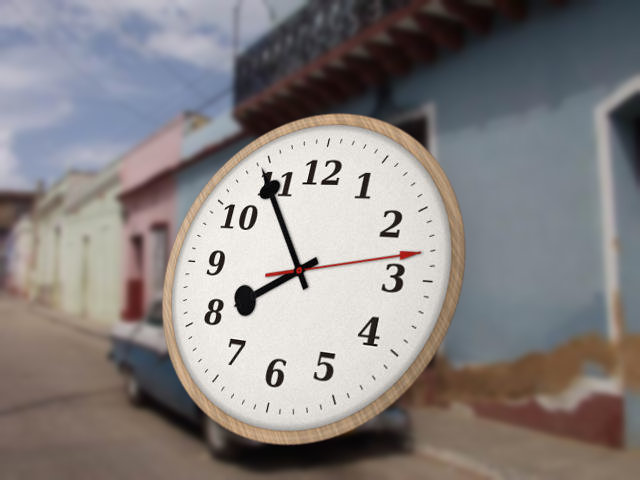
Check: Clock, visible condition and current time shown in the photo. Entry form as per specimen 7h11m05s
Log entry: 7h54m13s
